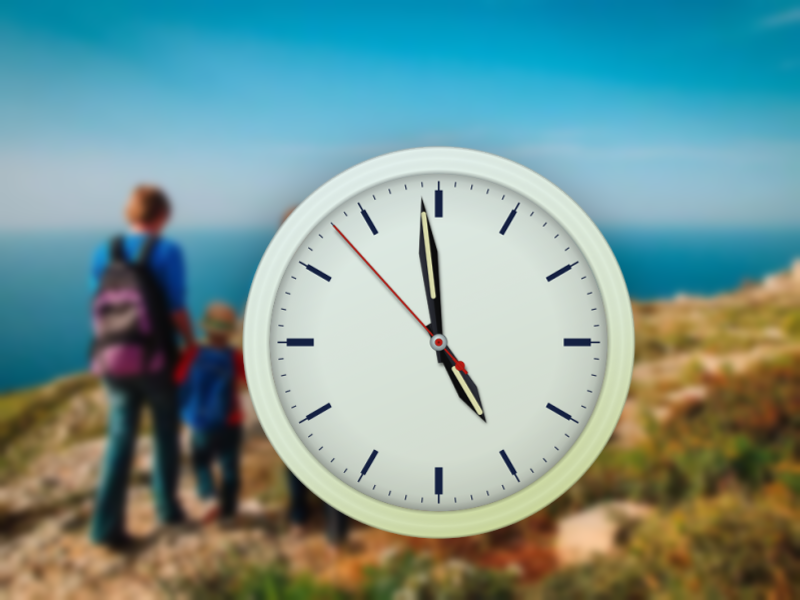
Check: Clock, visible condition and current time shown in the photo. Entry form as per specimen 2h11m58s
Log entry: 4h58m53s
